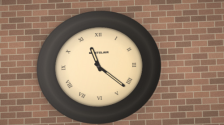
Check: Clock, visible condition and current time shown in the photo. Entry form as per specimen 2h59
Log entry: 11h22
